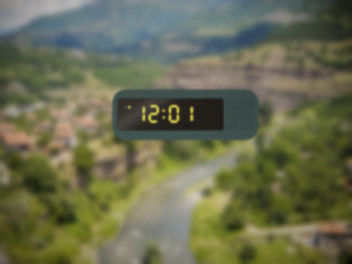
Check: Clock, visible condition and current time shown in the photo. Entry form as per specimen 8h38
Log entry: 12h01
